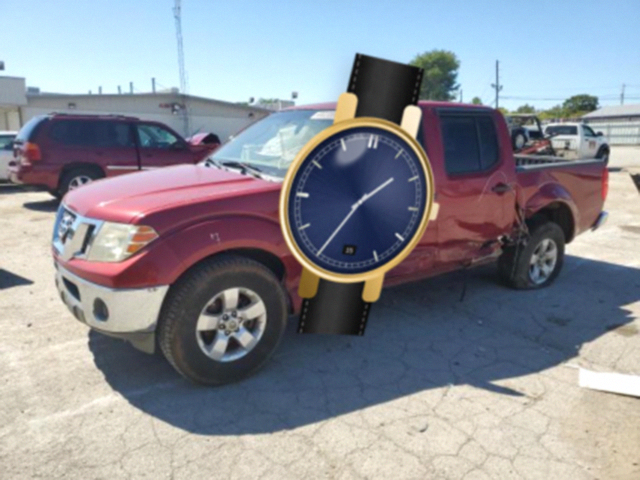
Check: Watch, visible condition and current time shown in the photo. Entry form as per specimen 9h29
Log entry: 1h35
